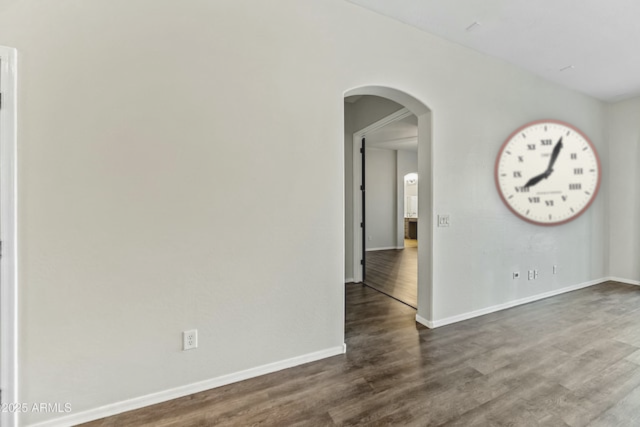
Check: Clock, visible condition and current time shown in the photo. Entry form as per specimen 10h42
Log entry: 8h04
